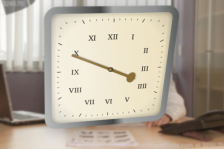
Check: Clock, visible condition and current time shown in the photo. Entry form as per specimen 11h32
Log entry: 3h49
